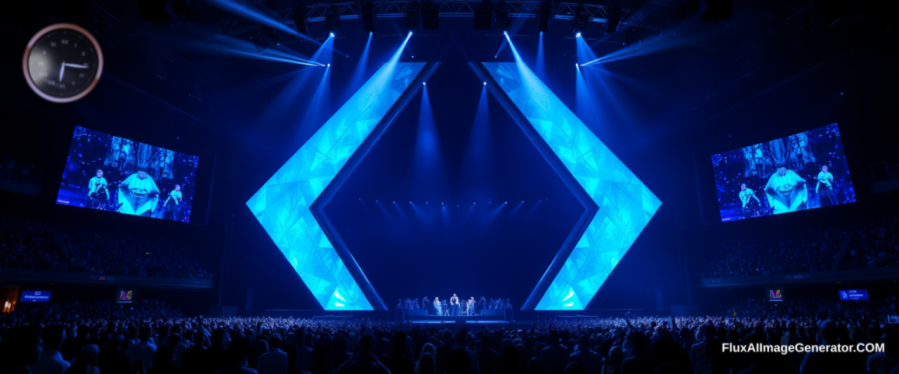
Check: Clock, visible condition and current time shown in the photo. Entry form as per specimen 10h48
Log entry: 6h16
